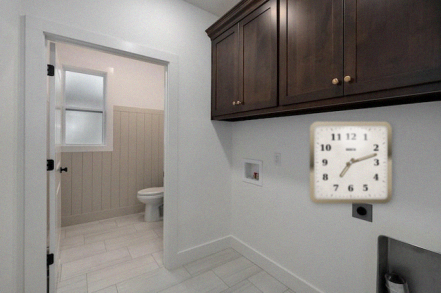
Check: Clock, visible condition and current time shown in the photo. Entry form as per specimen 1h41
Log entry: 7h12
